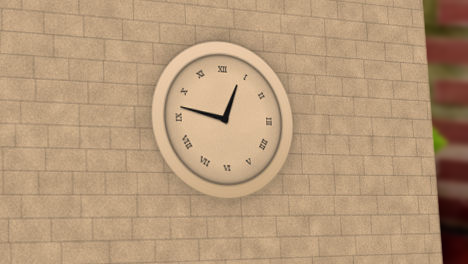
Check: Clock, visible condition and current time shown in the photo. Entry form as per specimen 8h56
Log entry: 12h47
